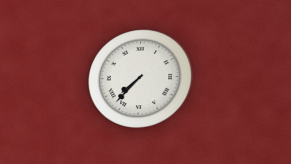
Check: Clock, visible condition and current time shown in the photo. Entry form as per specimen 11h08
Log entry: 7h37
